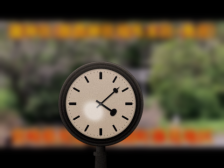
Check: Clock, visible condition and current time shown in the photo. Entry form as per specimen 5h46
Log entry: 4h08
